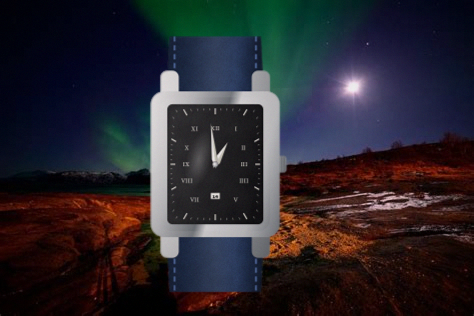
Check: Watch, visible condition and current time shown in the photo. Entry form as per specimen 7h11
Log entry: 12h59
